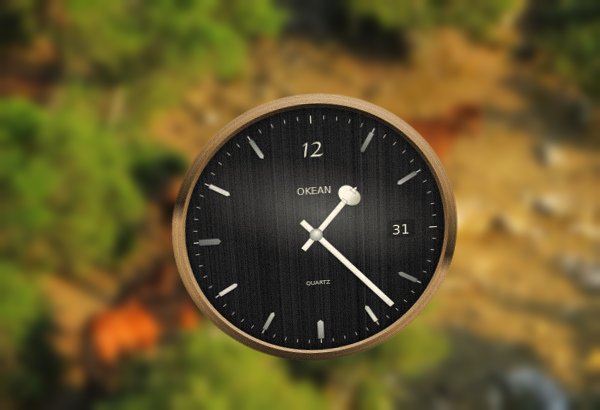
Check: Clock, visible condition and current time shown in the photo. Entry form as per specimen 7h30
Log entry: 1h23
